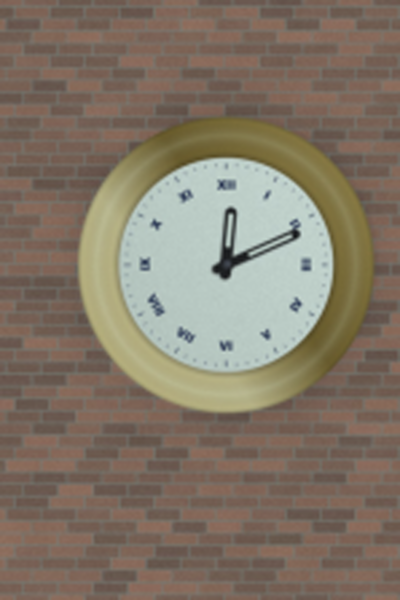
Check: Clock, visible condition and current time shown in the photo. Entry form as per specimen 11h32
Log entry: 12h11
